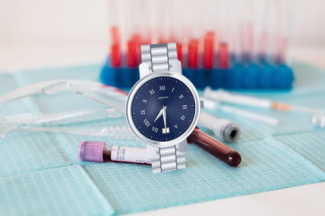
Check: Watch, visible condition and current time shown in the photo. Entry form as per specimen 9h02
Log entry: 7h30
